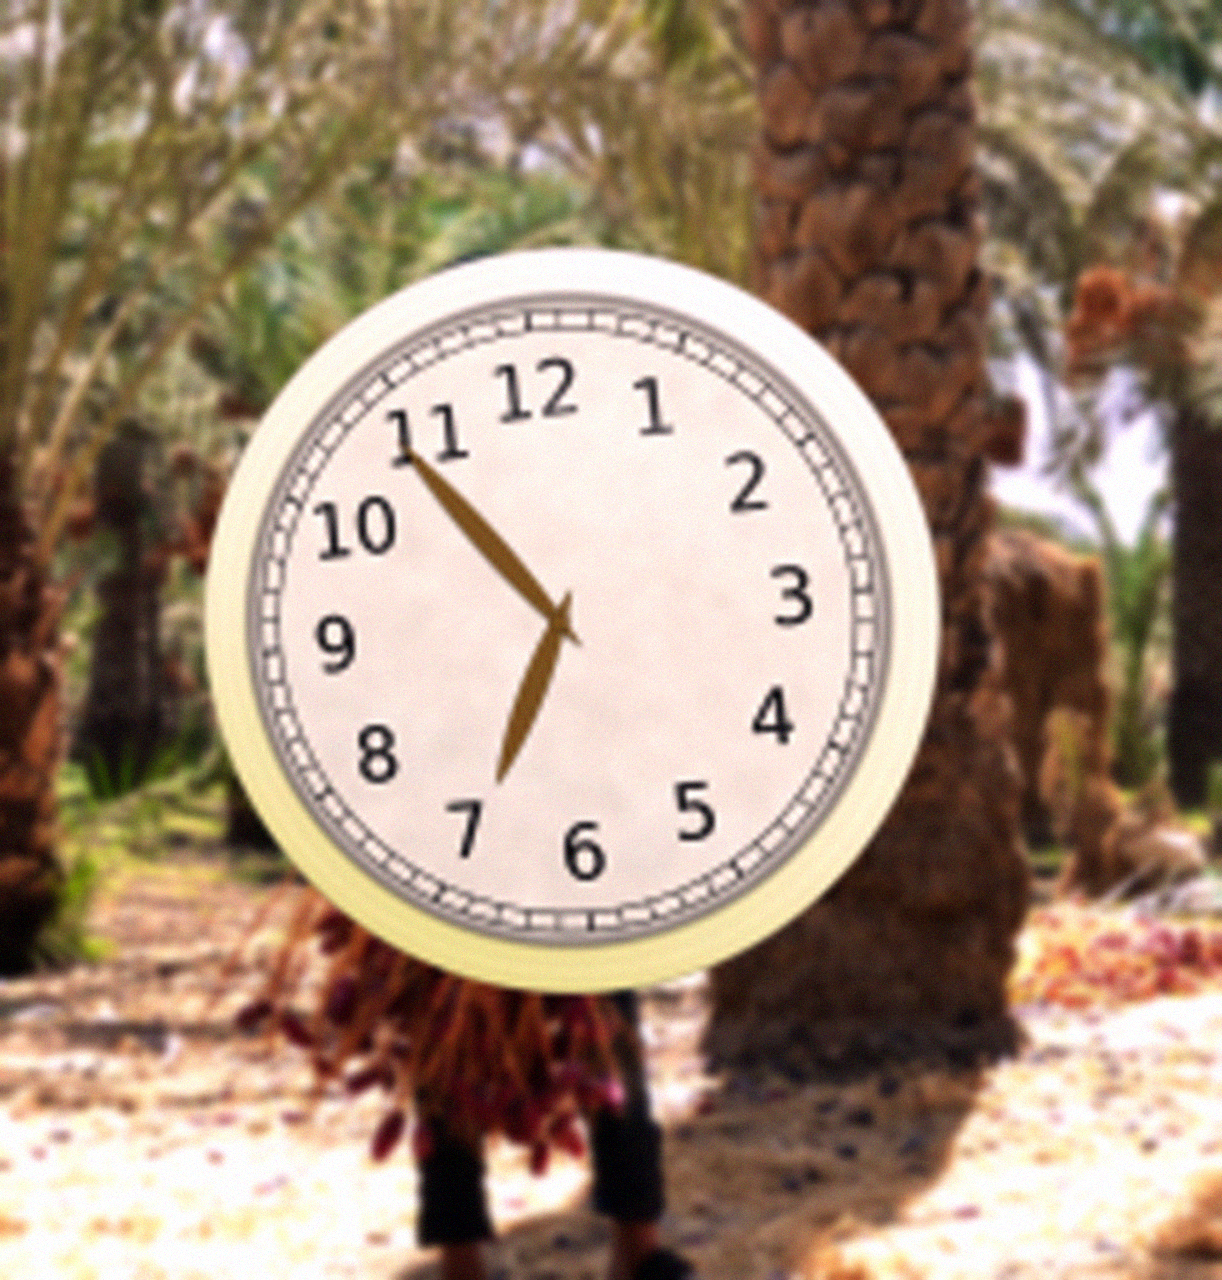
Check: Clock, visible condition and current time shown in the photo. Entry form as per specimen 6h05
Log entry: 6h54
